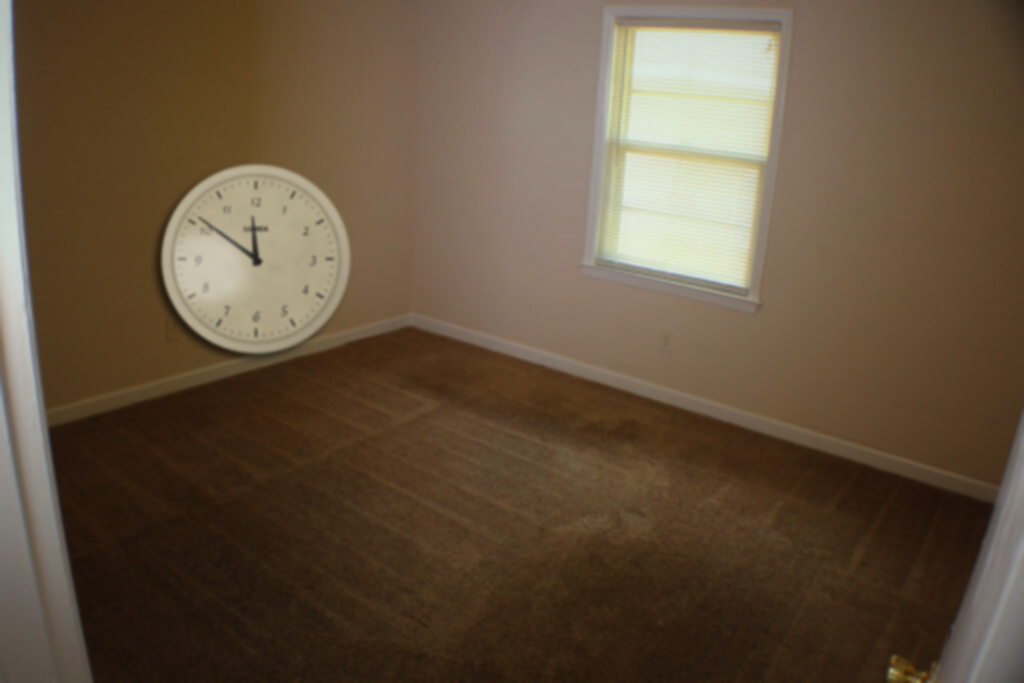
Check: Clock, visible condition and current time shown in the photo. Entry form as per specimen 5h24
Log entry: 11h51
